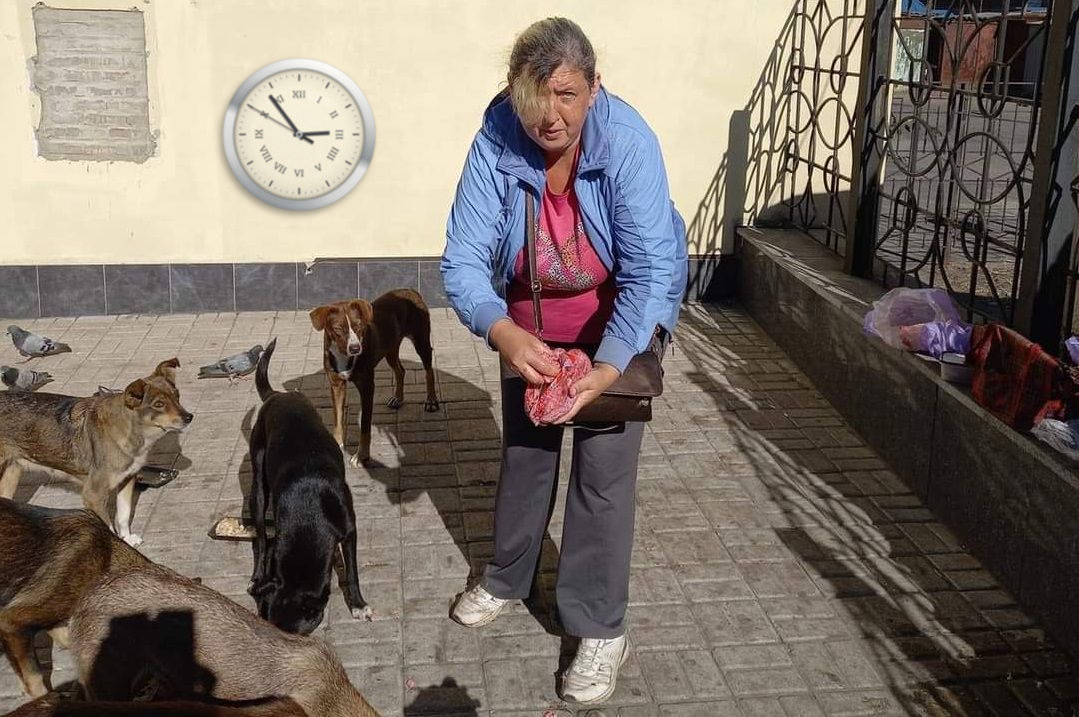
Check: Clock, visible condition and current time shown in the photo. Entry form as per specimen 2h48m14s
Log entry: 2h53m50s
